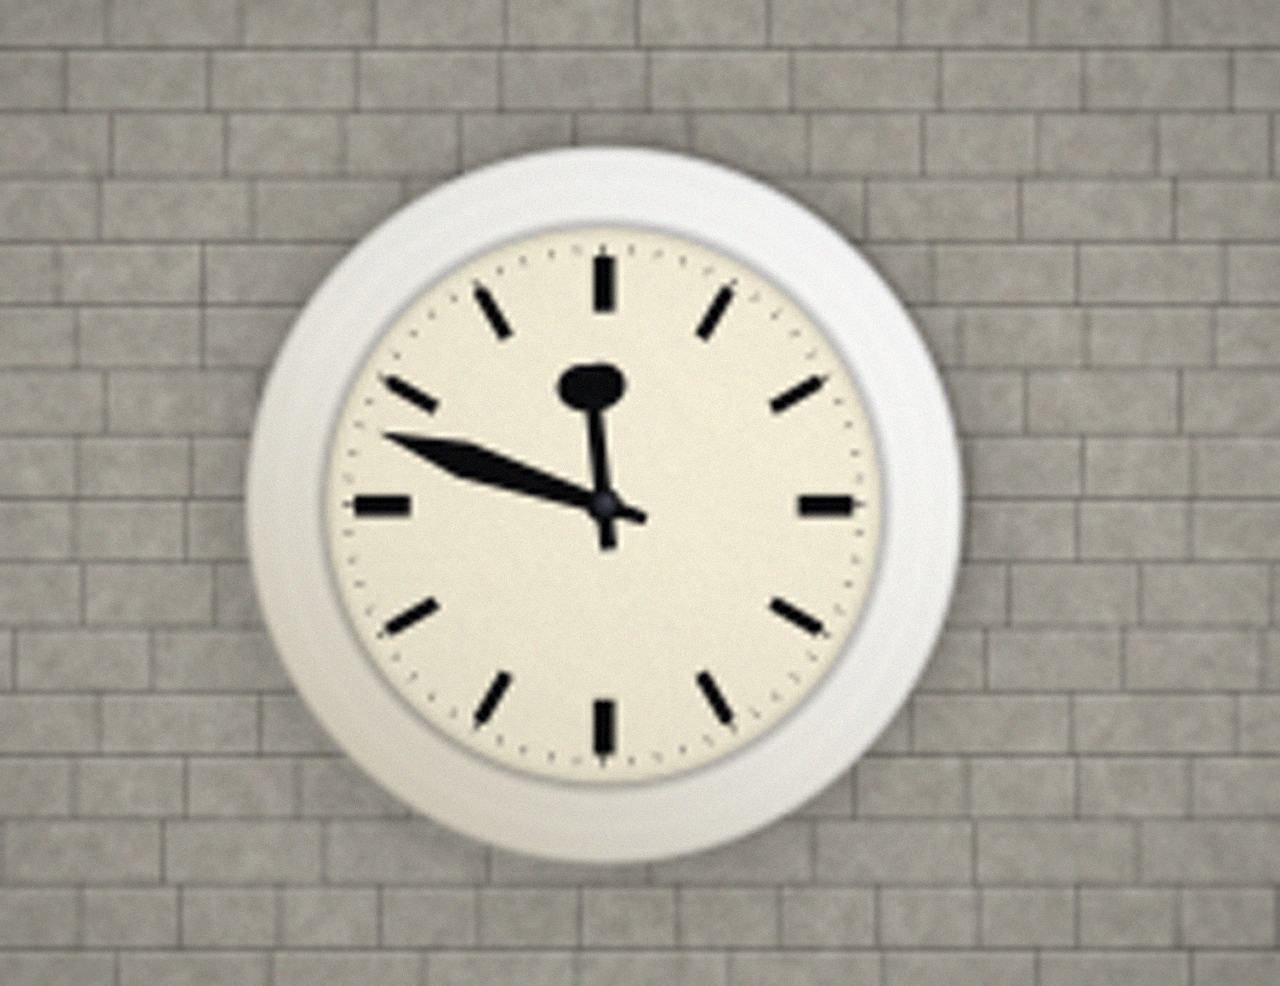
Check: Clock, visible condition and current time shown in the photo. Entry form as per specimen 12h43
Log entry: 11h48
